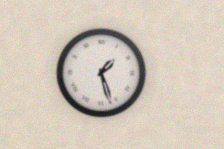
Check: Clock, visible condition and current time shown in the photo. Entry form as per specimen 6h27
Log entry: 1h27
